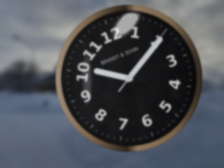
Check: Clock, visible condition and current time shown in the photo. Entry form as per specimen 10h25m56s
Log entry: 10h10m10s
